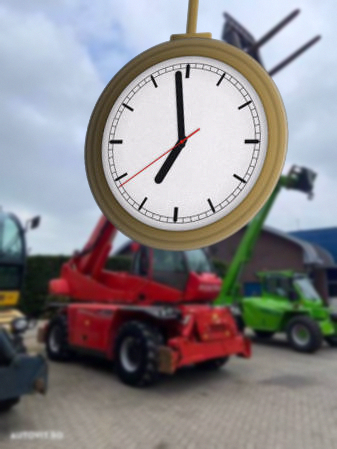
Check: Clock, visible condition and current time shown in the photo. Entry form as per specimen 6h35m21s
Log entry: 6h58m39s
